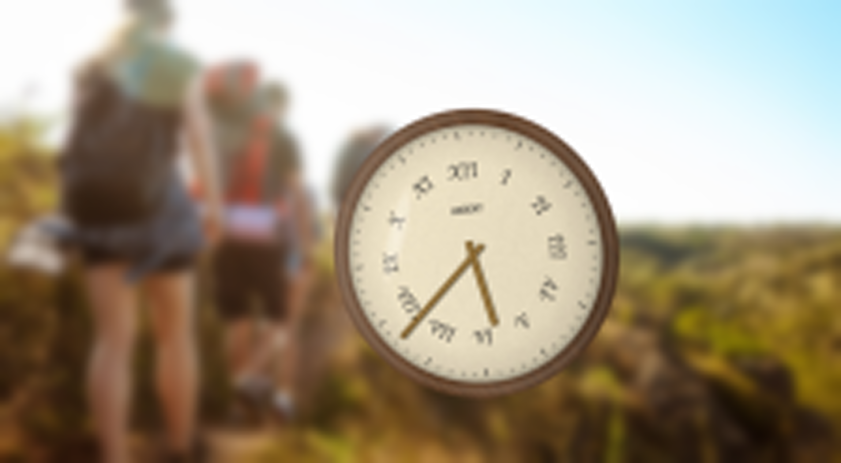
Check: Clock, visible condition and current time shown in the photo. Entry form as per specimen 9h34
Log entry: 5h38
